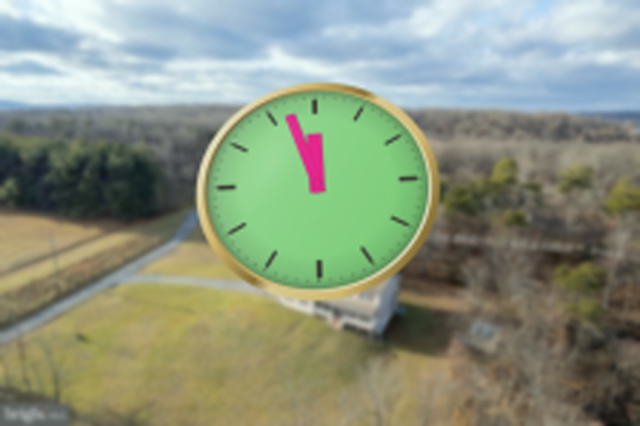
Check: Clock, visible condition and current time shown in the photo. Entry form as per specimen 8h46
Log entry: 11h57
